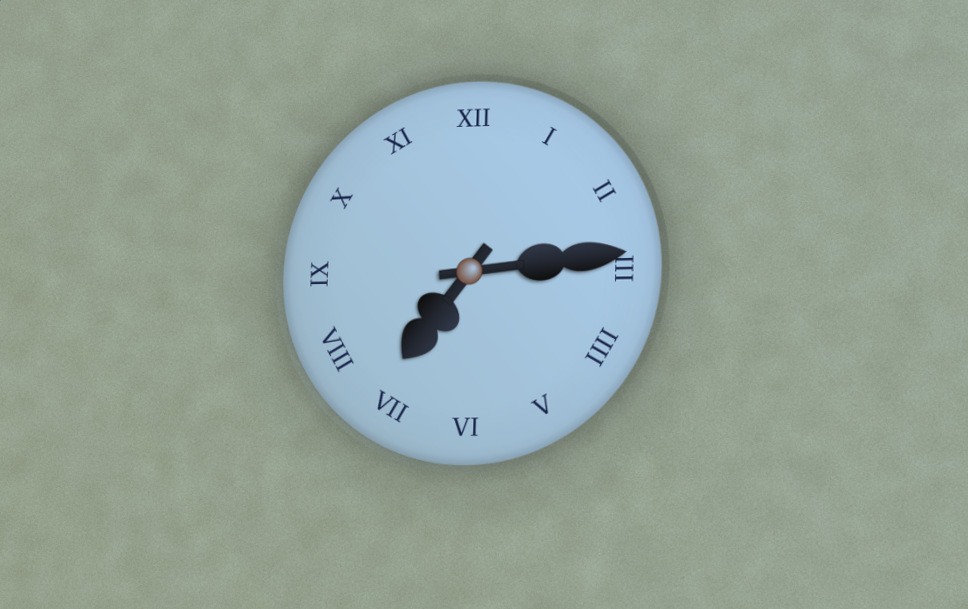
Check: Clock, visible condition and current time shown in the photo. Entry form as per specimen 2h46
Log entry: 7h14
